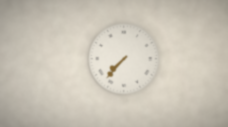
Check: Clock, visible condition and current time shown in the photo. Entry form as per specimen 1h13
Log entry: 7h37
